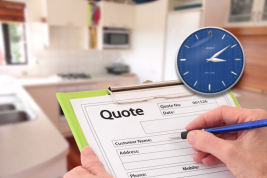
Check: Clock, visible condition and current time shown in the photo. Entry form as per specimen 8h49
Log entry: 3h09
